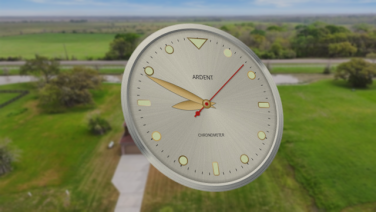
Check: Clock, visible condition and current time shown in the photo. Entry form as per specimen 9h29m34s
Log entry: 8h49m08s
